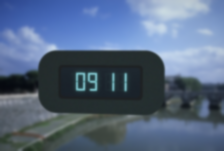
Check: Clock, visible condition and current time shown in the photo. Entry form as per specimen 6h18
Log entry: 9h11
